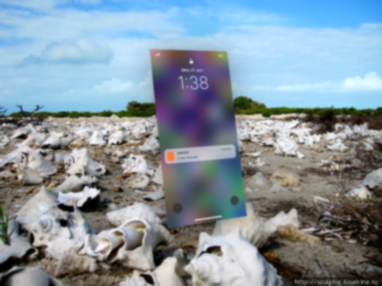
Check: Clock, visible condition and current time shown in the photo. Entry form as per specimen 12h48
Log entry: 1h38
